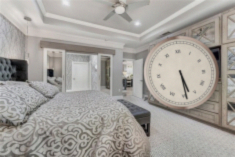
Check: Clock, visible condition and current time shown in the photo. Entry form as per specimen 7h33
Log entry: 5h29
